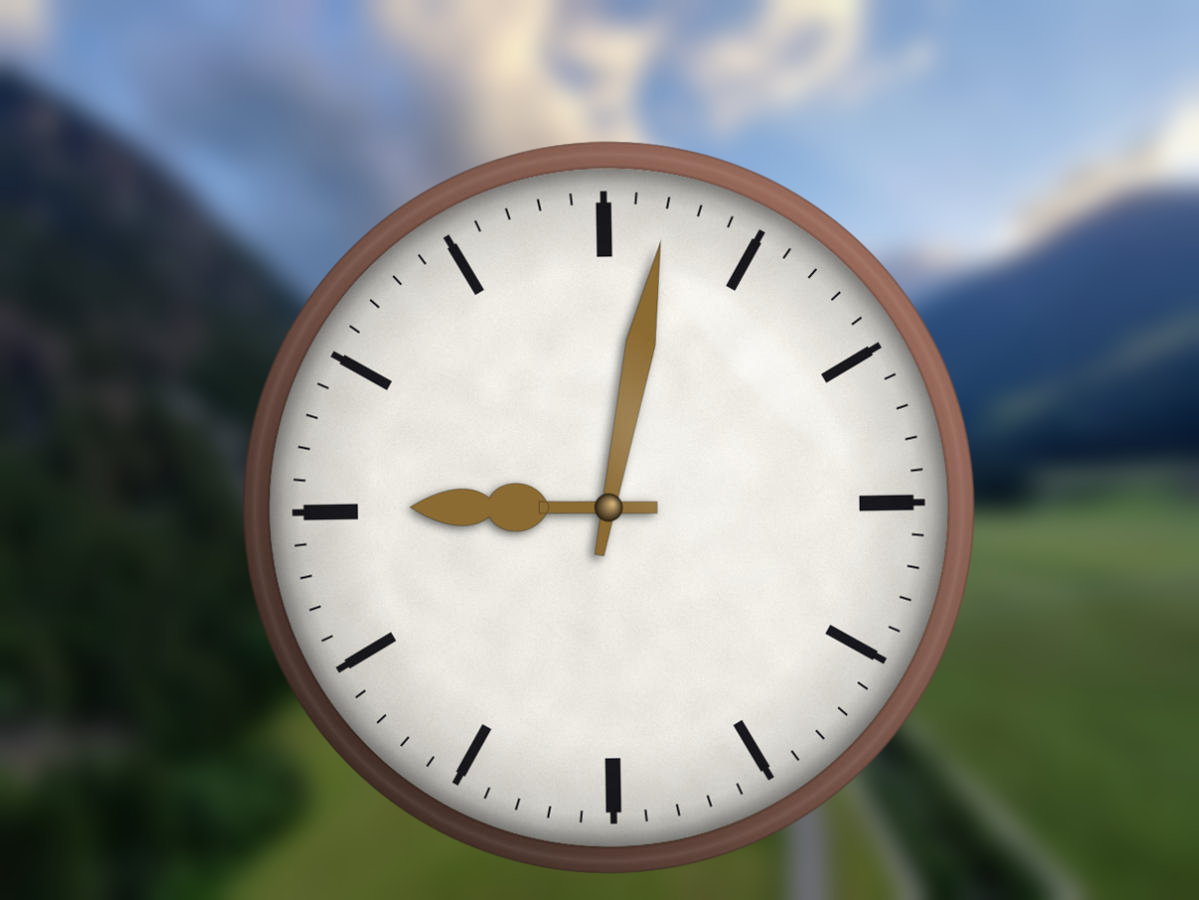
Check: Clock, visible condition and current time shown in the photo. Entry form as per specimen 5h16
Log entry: 9h02
